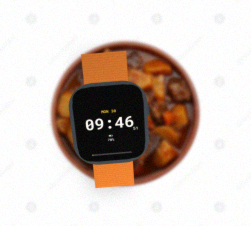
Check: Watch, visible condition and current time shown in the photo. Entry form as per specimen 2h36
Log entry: 9h46
